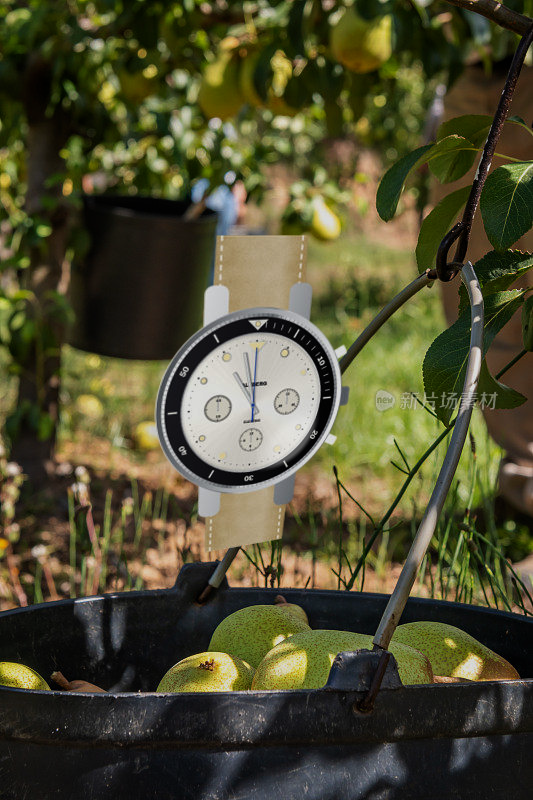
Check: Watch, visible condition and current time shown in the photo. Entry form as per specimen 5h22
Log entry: 10h58
